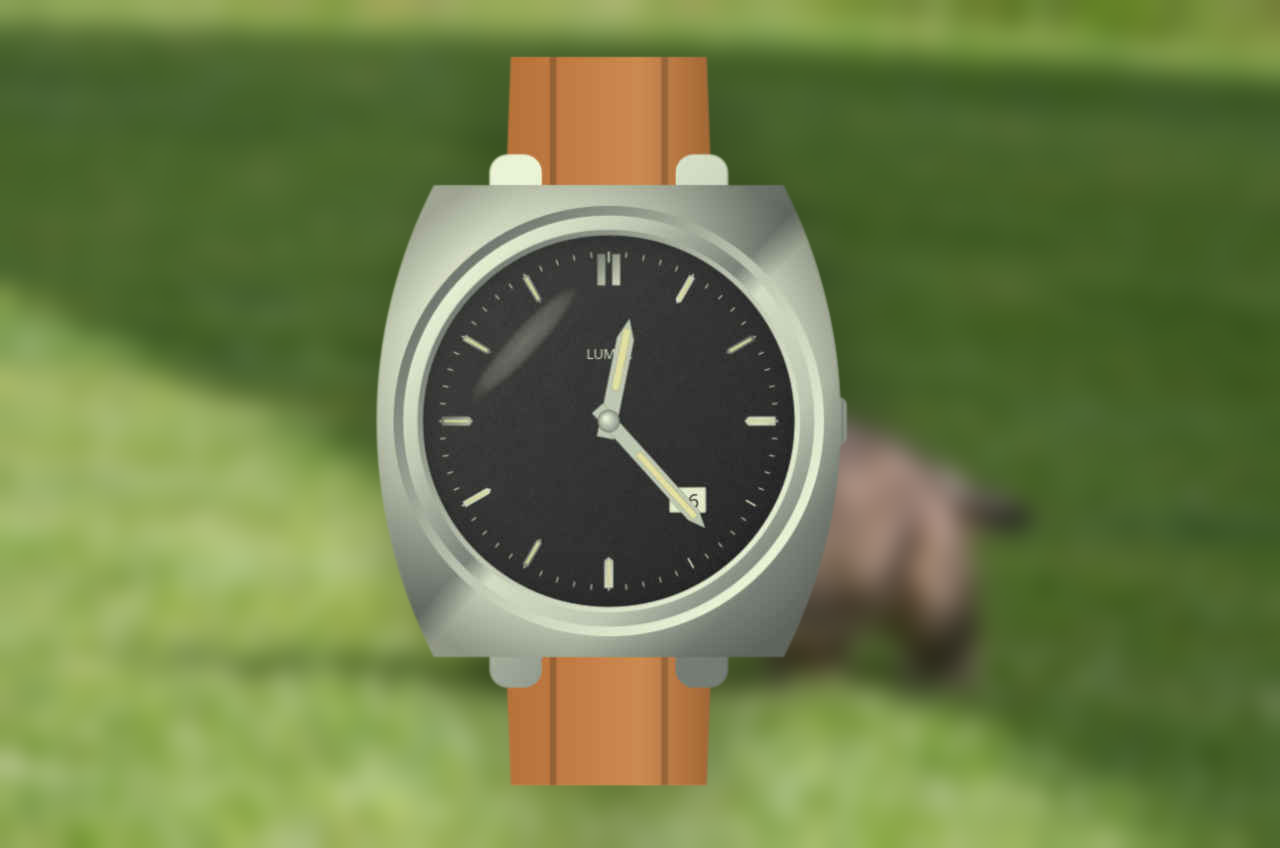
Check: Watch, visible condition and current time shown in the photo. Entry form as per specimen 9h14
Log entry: 12h23
